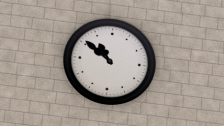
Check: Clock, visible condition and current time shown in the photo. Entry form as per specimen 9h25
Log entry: 10h51
